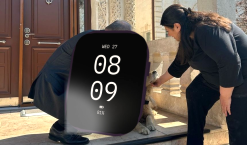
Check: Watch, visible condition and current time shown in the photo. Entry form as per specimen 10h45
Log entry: 8h09
